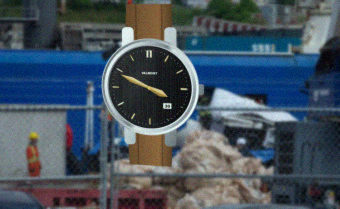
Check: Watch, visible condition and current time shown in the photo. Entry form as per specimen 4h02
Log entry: 3h49
